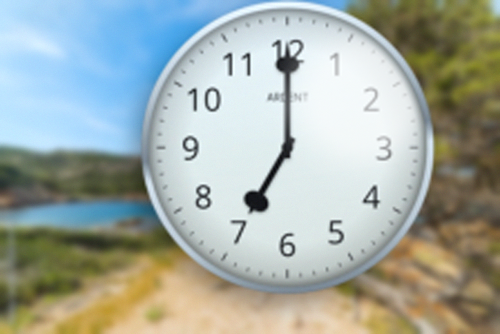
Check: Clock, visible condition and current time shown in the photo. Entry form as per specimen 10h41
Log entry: 7h00
